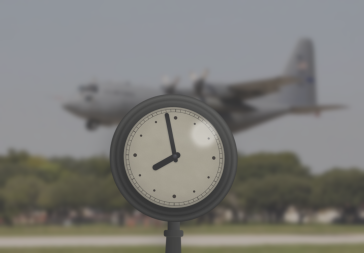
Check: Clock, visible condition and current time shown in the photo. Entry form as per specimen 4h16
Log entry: 7h58
